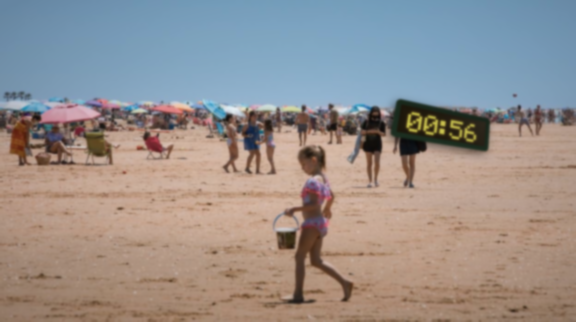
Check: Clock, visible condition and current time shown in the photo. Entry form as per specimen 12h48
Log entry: 0h56
